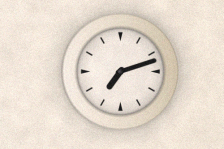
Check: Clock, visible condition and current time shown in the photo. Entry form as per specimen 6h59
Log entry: 7h12
